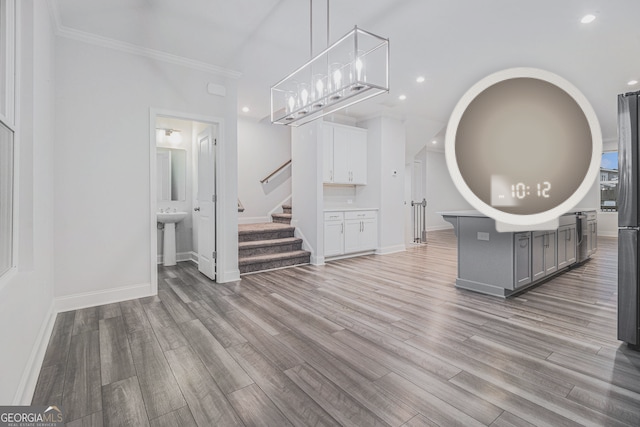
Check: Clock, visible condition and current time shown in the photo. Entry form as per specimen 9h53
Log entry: 10h12
